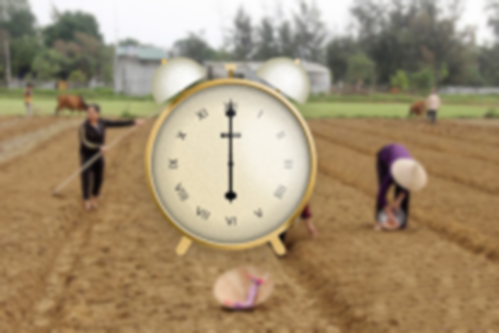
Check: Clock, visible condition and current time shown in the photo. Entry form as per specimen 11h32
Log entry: 6h00
